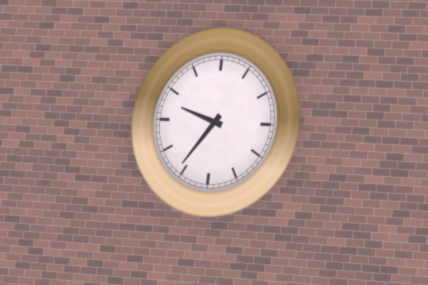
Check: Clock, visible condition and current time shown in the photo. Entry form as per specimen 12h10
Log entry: 9h36
